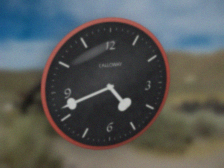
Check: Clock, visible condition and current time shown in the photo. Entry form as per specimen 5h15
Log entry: 4h42
